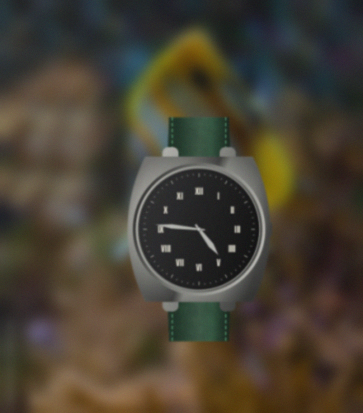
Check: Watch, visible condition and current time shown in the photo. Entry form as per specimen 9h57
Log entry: 4h46
